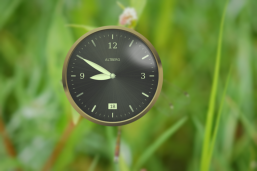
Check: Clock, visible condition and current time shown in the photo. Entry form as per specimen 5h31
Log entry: 8h50
